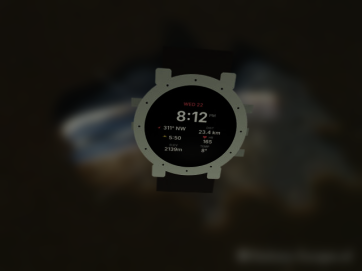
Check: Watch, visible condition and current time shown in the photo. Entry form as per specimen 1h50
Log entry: 8h12
